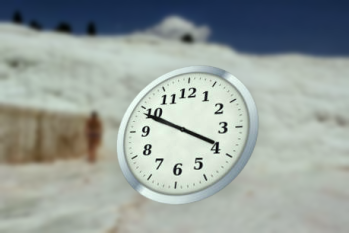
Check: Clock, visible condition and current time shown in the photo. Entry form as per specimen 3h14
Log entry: 3h49
